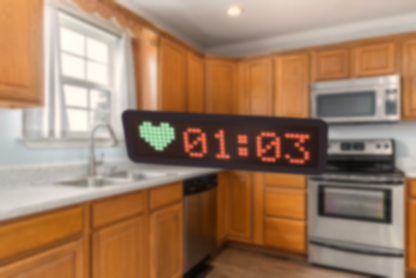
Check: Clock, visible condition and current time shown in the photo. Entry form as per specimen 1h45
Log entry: 1h03
